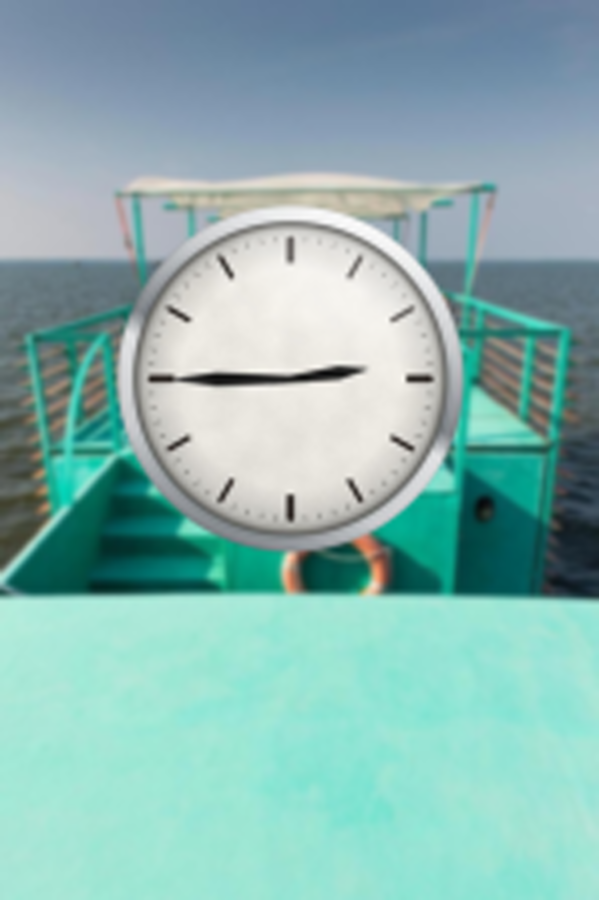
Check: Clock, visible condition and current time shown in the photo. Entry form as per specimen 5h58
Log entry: 2h45
